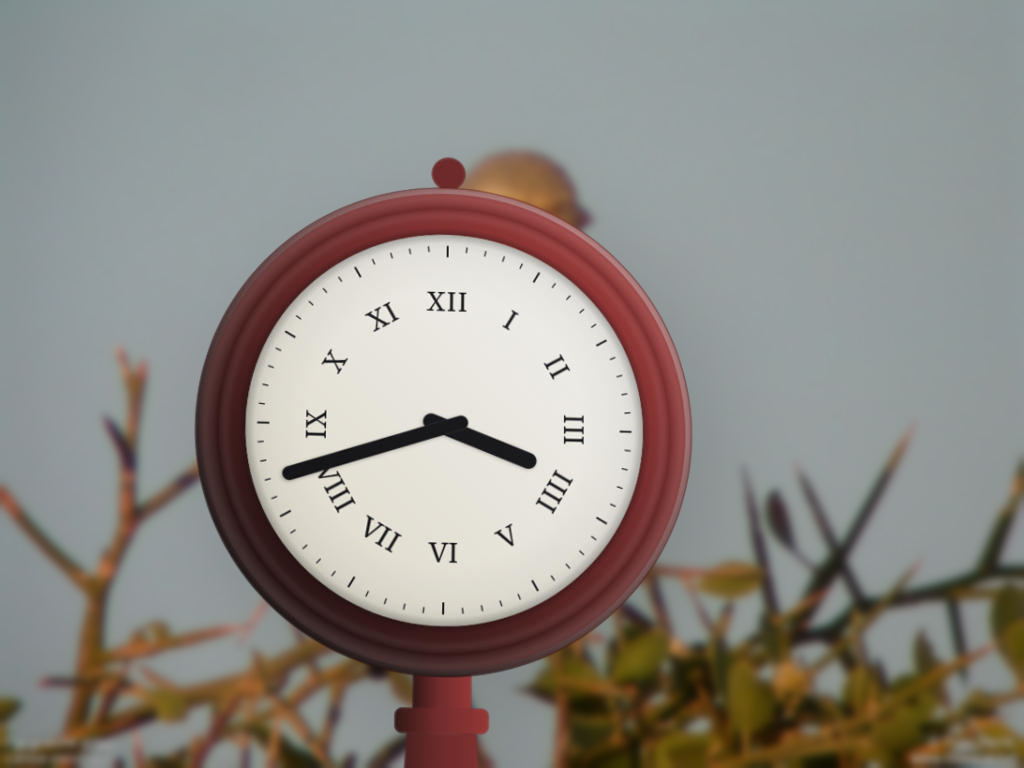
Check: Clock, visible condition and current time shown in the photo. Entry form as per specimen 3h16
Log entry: 3h42
